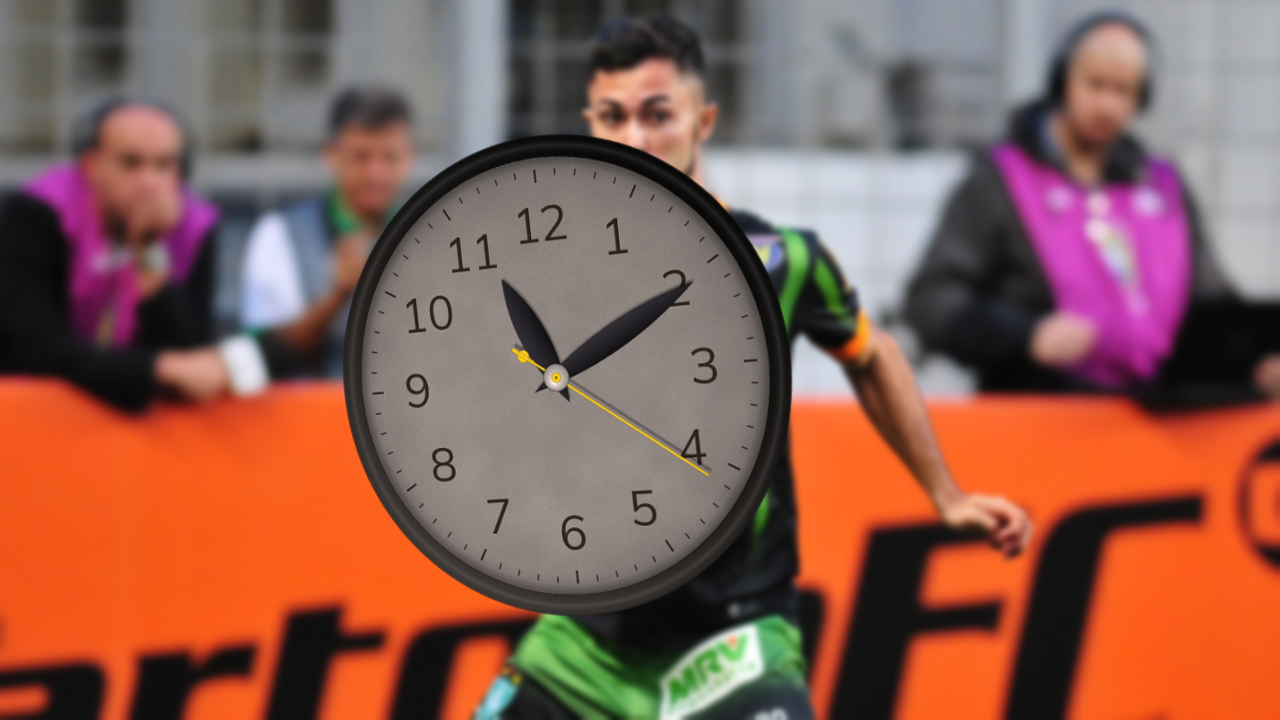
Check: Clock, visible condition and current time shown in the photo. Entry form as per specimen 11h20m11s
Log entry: 11h10m21s
